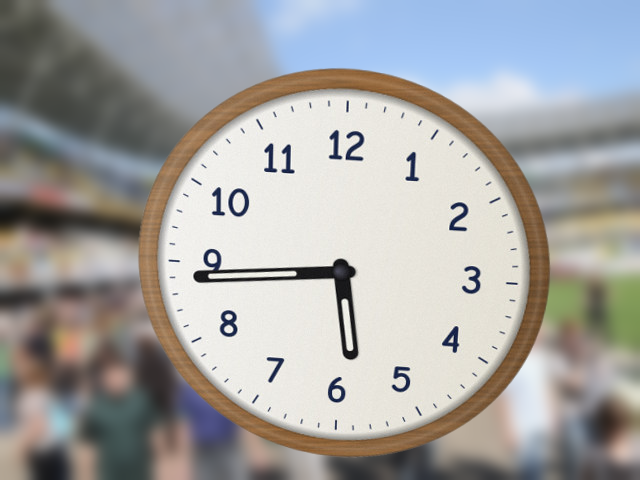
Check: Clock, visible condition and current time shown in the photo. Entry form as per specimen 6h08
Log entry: 5h44
